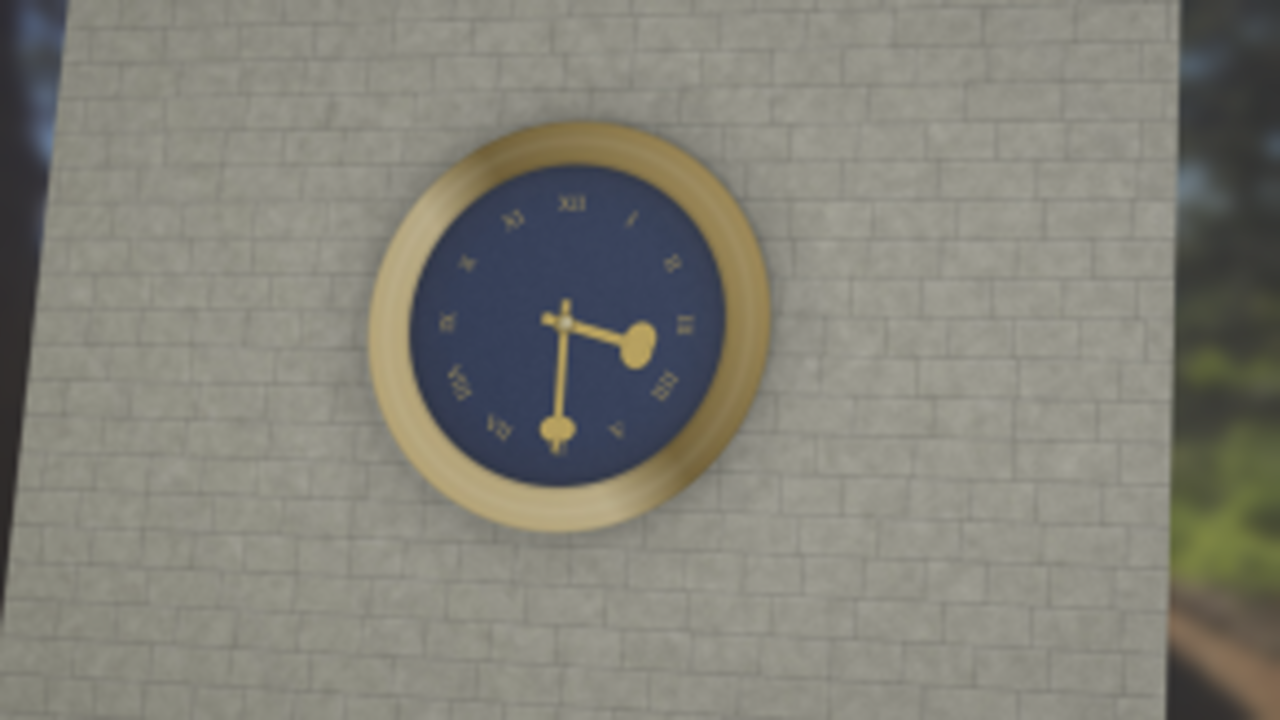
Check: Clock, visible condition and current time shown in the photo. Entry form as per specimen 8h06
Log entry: 3h30
